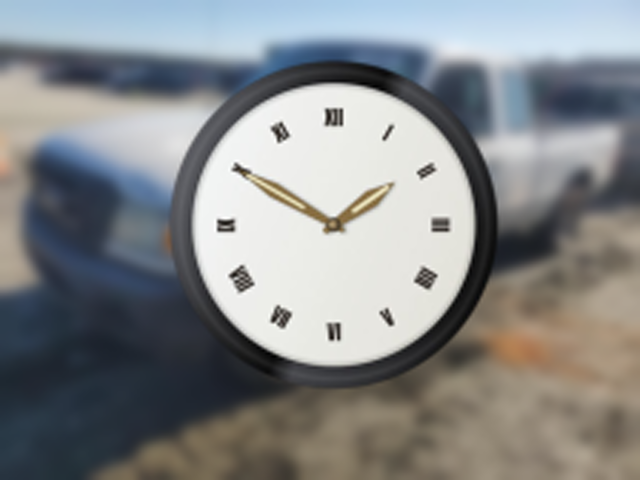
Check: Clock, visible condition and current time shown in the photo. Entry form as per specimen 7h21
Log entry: 1h50
